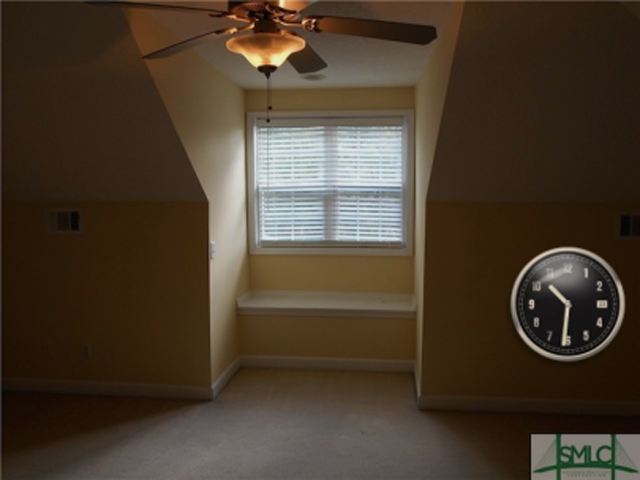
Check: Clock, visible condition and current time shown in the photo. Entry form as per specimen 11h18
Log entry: 10h31
